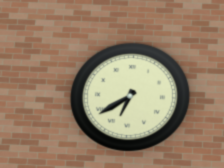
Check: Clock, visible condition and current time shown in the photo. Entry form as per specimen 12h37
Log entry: 6h39
